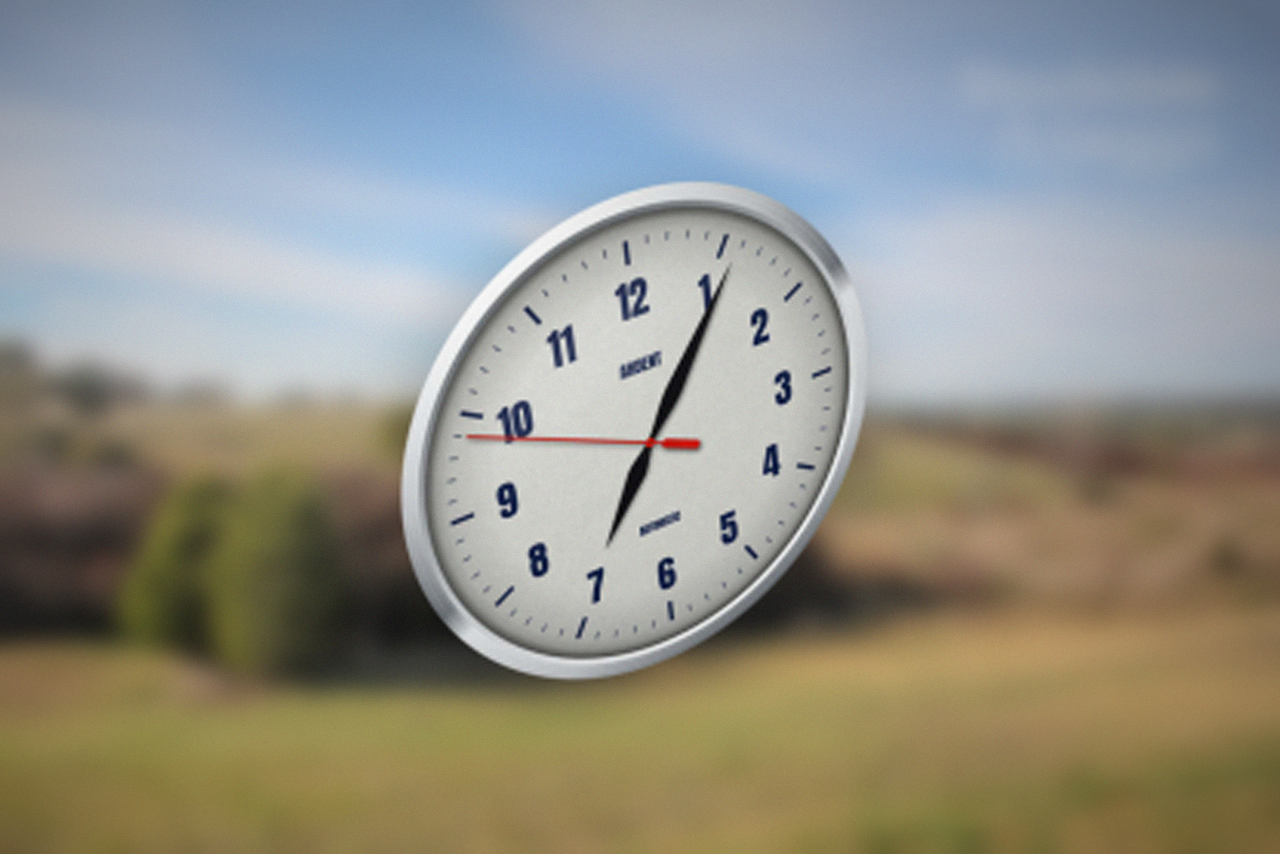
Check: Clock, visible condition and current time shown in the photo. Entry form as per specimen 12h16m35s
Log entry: 7h05m49s
